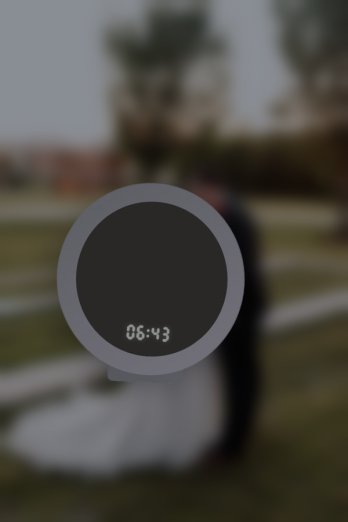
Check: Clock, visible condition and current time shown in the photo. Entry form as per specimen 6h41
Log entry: 6h43
